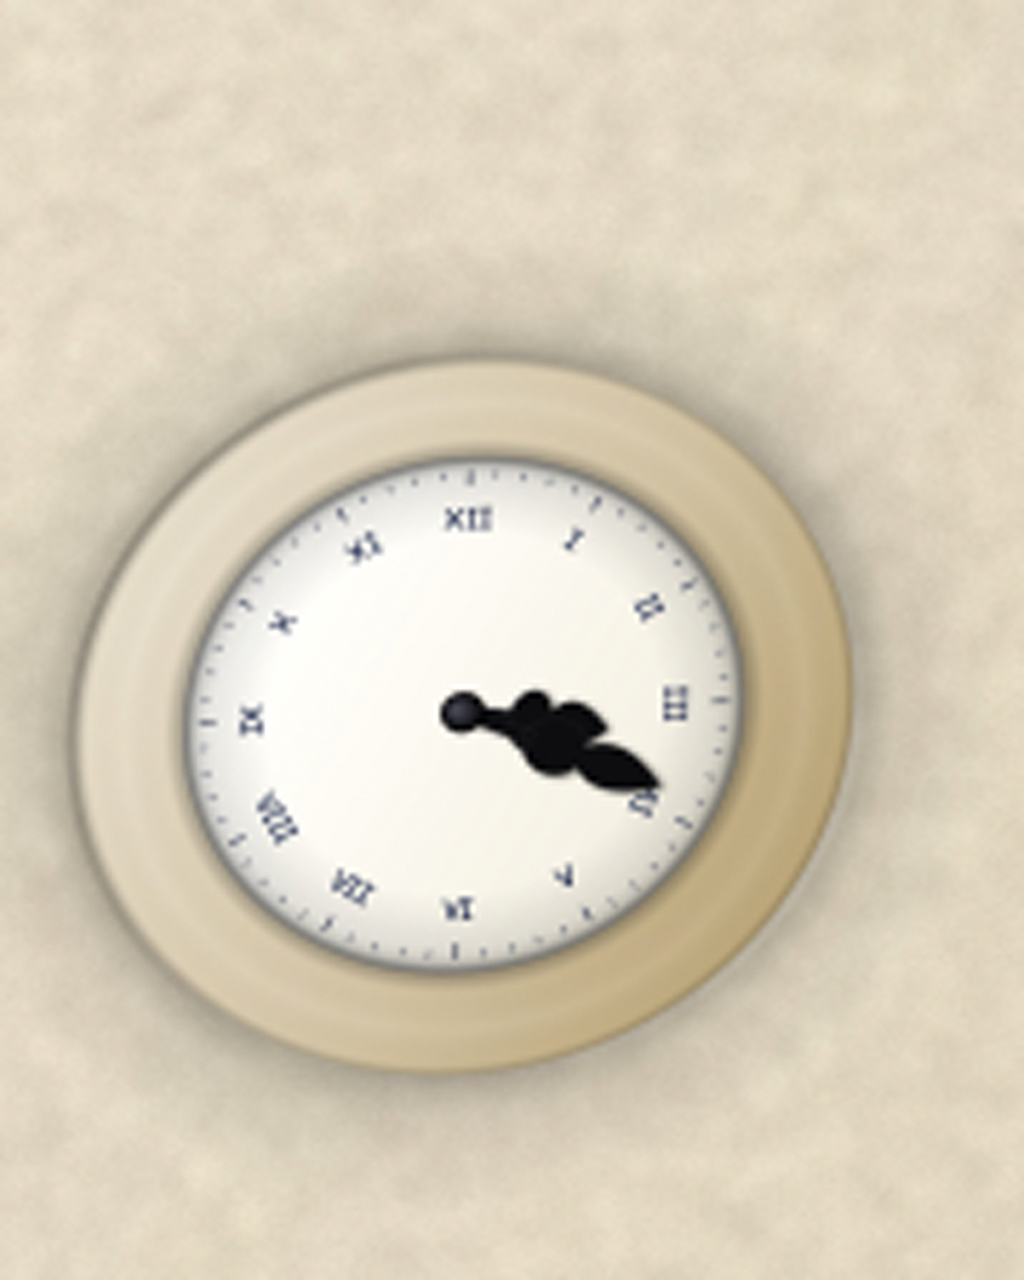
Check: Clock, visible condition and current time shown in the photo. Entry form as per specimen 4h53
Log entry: 3h19
